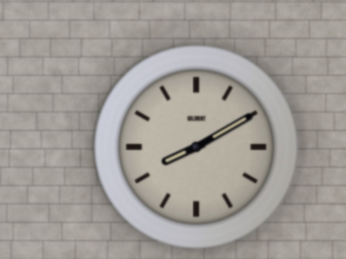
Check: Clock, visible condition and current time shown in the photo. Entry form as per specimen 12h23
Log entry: 8h10
